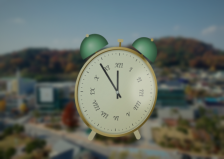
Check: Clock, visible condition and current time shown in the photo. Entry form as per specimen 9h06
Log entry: 11h54
